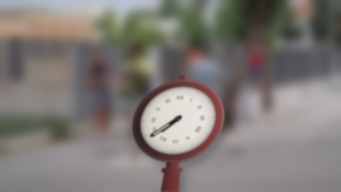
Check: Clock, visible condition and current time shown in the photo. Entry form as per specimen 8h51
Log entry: 7h39
